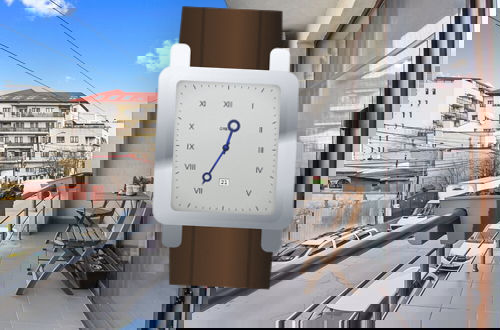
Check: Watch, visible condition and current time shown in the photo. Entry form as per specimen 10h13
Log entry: 12h35
